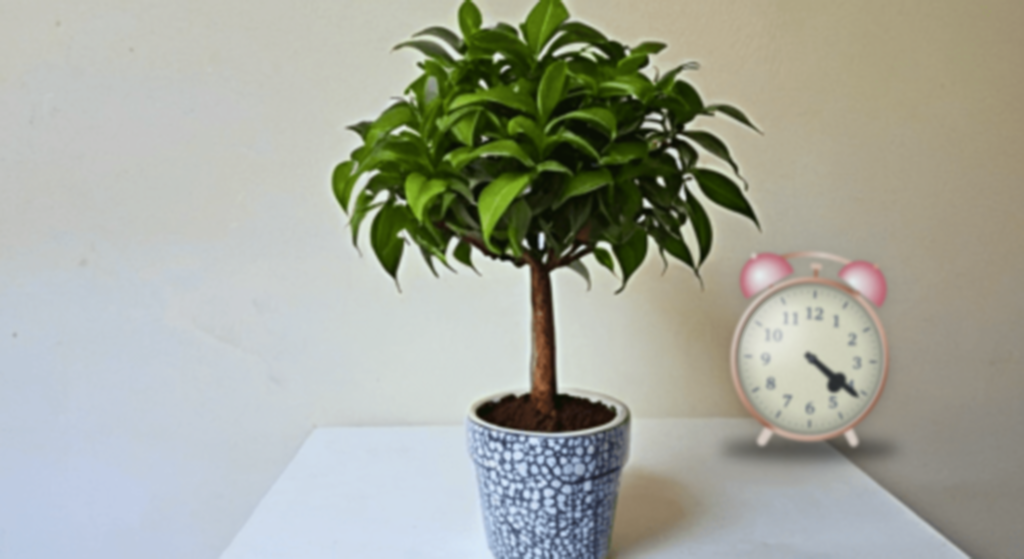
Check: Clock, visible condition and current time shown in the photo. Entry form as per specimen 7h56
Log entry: 4h21
